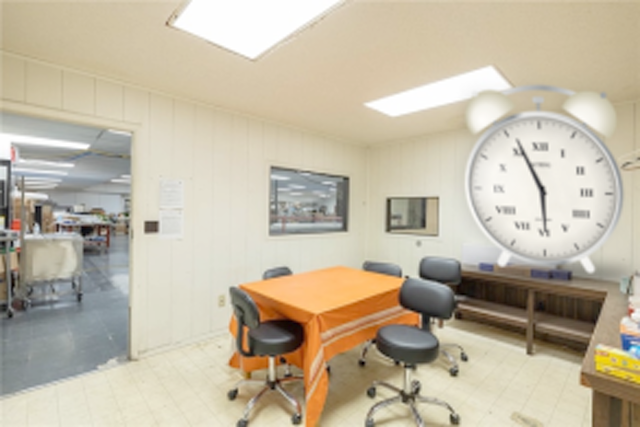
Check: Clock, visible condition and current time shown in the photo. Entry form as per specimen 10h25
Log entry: 5h56
